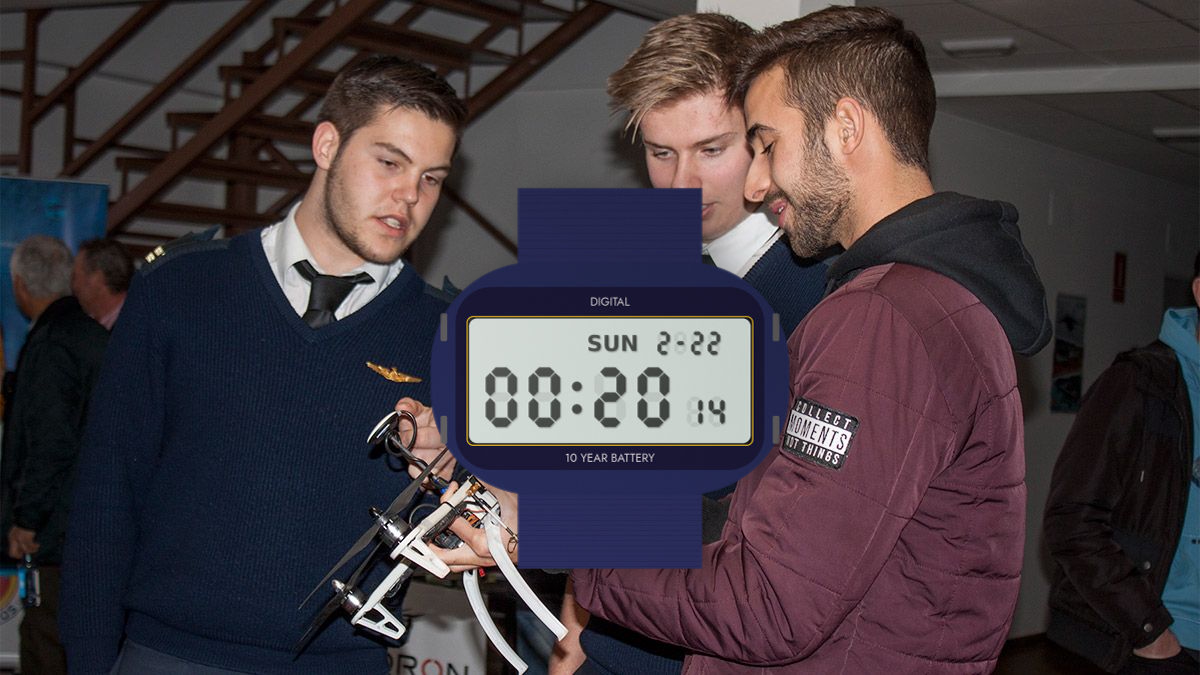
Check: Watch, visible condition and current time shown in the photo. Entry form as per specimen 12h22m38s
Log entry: 0h20m14s
